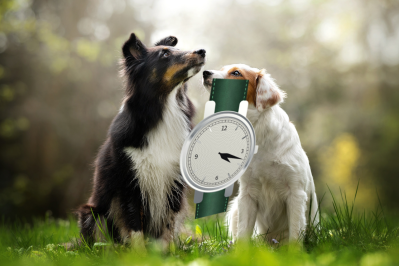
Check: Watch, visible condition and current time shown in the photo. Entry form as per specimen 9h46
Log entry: 4h18
